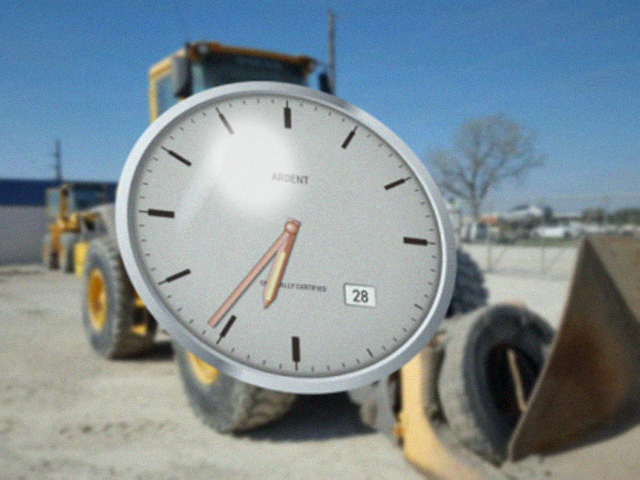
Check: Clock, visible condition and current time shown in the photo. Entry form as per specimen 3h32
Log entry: 6h36
